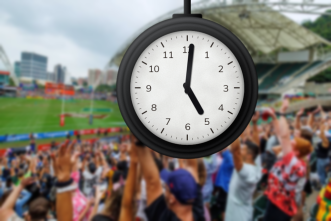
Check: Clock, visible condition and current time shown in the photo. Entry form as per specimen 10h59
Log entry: 5h01
